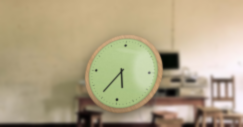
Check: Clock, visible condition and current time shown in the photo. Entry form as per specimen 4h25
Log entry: 5h36
